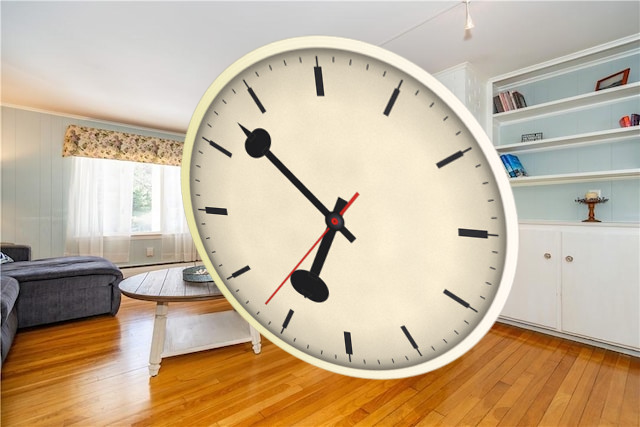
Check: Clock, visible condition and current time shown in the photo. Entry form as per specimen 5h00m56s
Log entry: 6h52m37s
